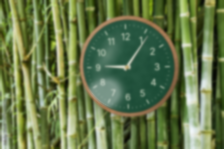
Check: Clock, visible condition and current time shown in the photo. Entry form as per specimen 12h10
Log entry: 9h06
